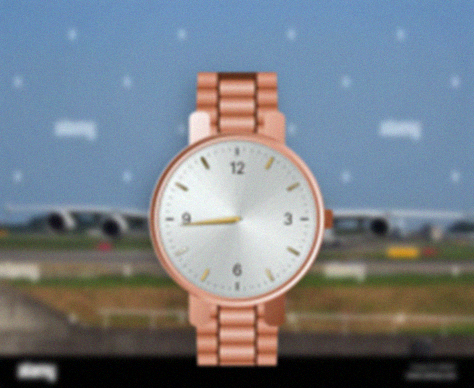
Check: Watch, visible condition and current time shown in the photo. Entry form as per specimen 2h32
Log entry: 8h44
